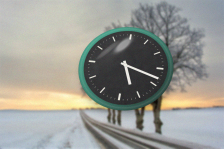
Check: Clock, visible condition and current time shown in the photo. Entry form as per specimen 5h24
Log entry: 5h18
